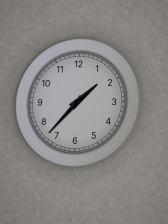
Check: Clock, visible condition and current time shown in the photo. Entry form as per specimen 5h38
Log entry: 1h37
